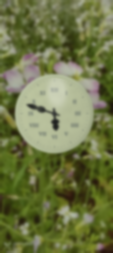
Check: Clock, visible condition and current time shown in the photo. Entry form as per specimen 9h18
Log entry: 5h48
